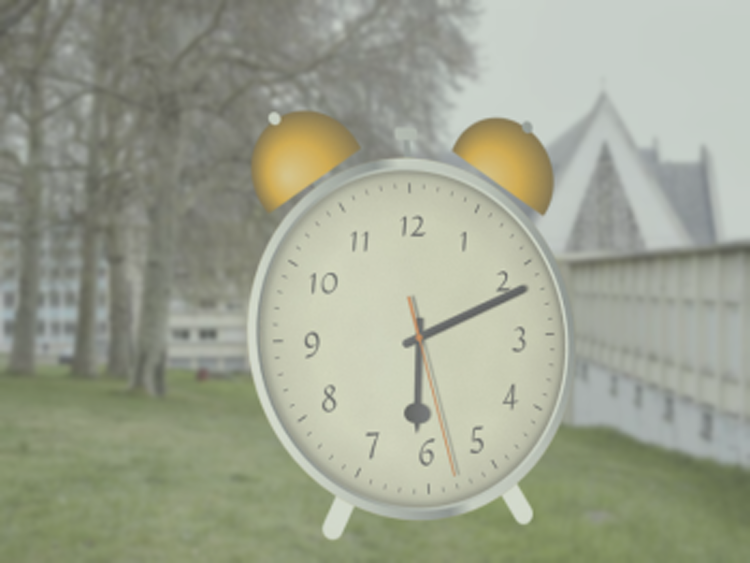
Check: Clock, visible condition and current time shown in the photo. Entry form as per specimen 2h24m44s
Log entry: 6h11m28s
